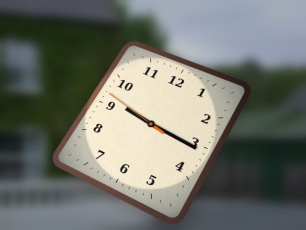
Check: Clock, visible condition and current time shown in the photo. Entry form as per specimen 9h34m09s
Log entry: 9h15m47s
